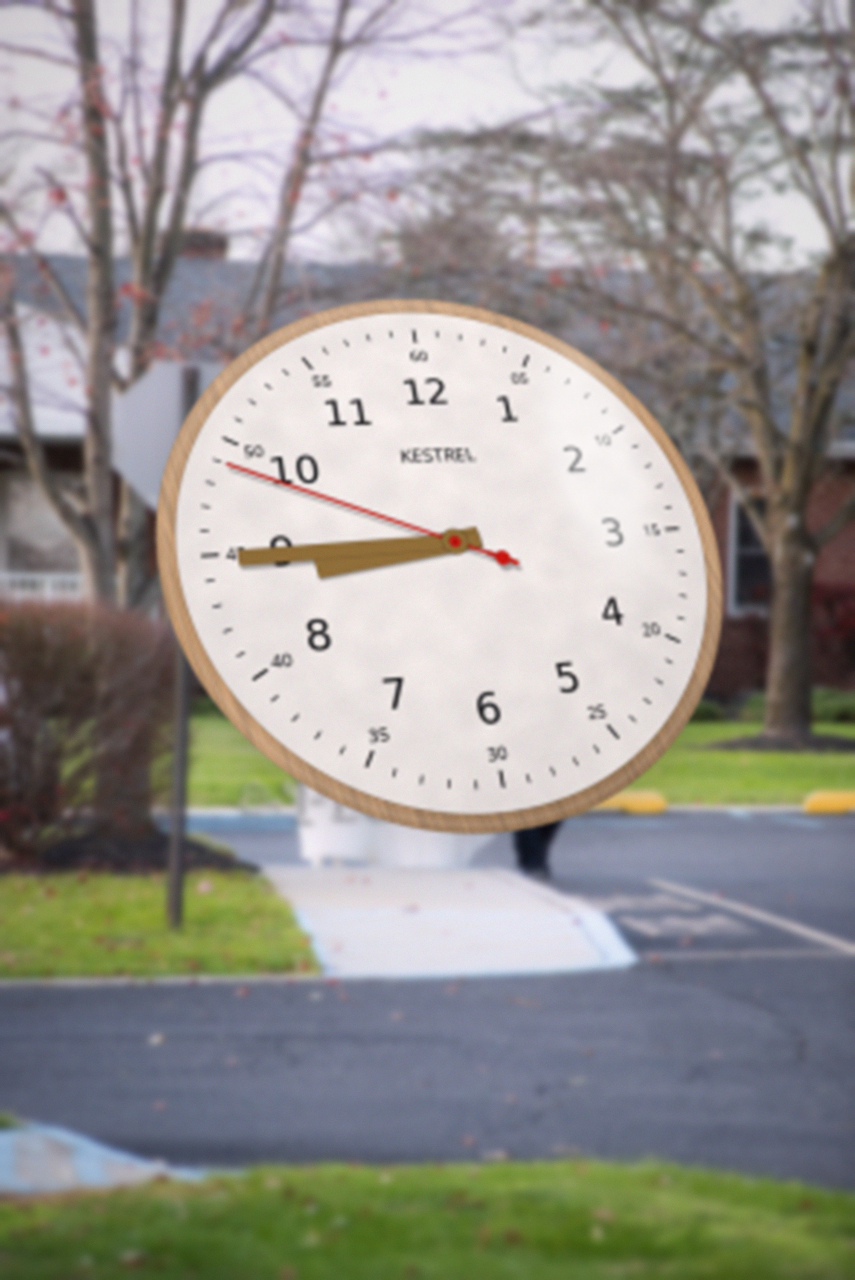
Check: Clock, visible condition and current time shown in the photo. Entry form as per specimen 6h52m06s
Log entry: 8h44m49s
